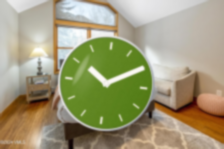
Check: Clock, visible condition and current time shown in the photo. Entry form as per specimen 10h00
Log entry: 10h10
